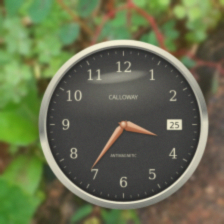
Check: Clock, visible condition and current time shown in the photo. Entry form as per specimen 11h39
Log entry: 3h36
